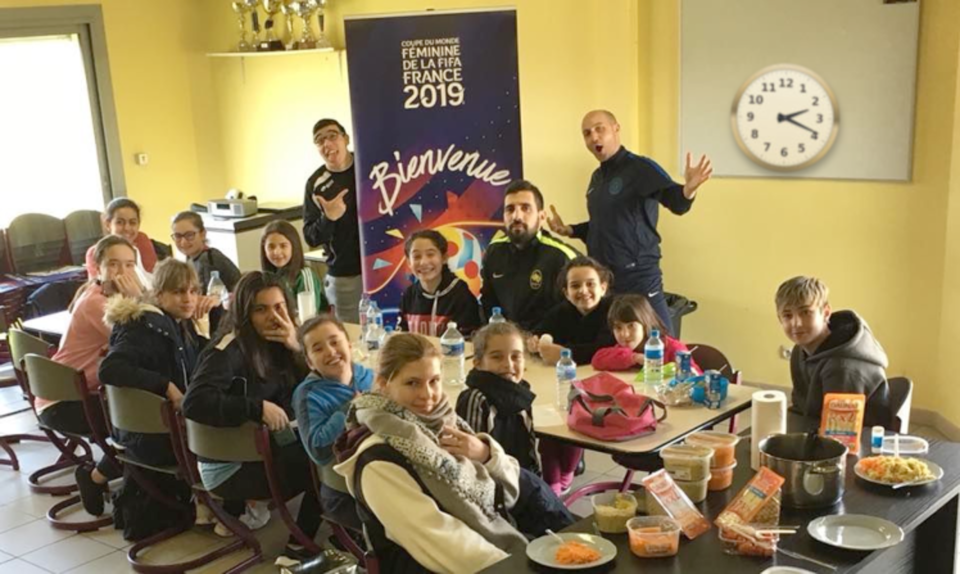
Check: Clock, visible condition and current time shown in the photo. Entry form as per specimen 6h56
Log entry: 2h19
